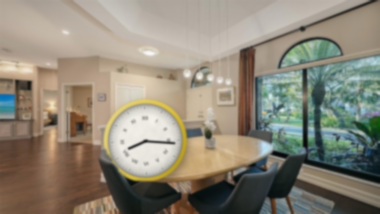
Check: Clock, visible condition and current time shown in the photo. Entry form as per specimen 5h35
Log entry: 8h16
